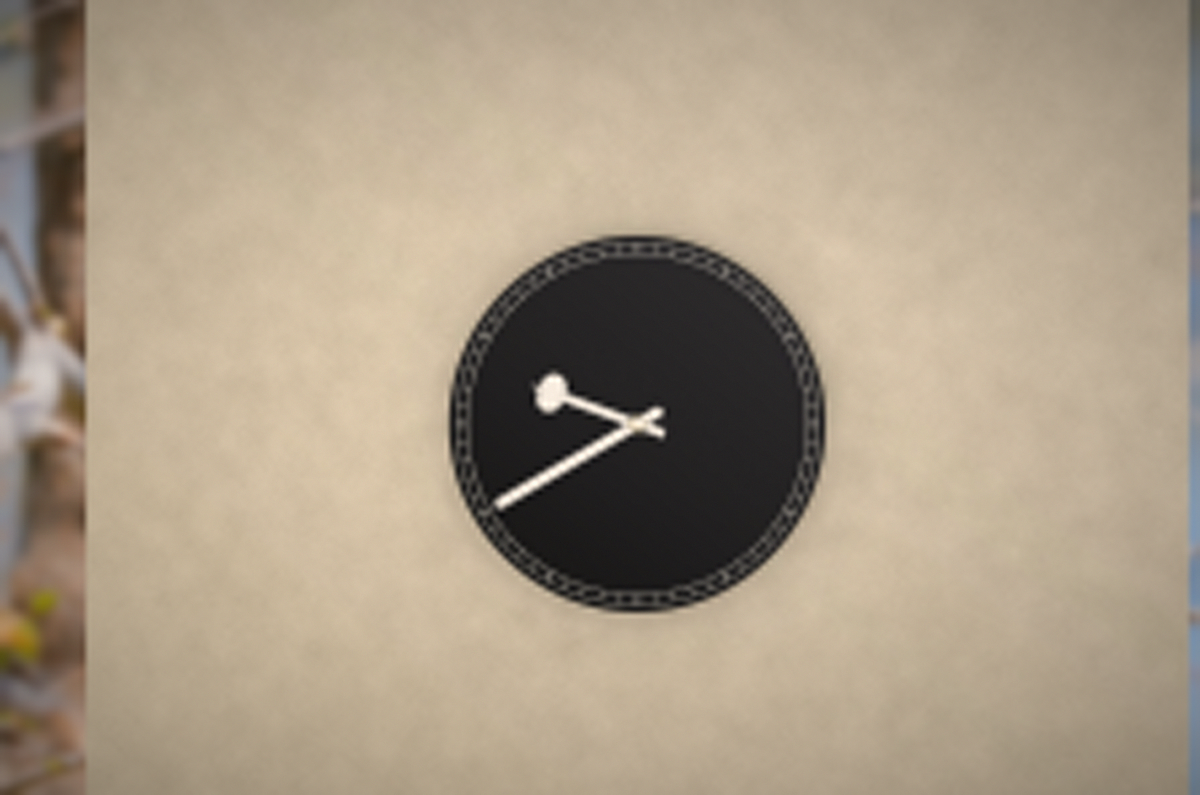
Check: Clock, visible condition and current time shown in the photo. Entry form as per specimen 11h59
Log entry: 9h40
